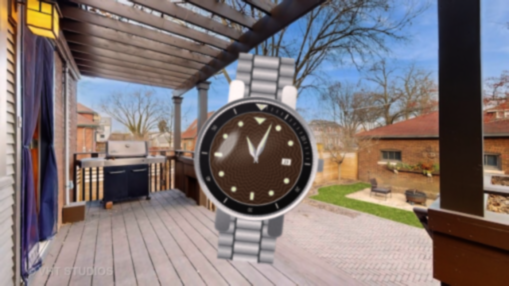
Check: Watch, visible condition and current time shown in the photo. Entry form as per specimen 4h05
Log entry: 11h03
